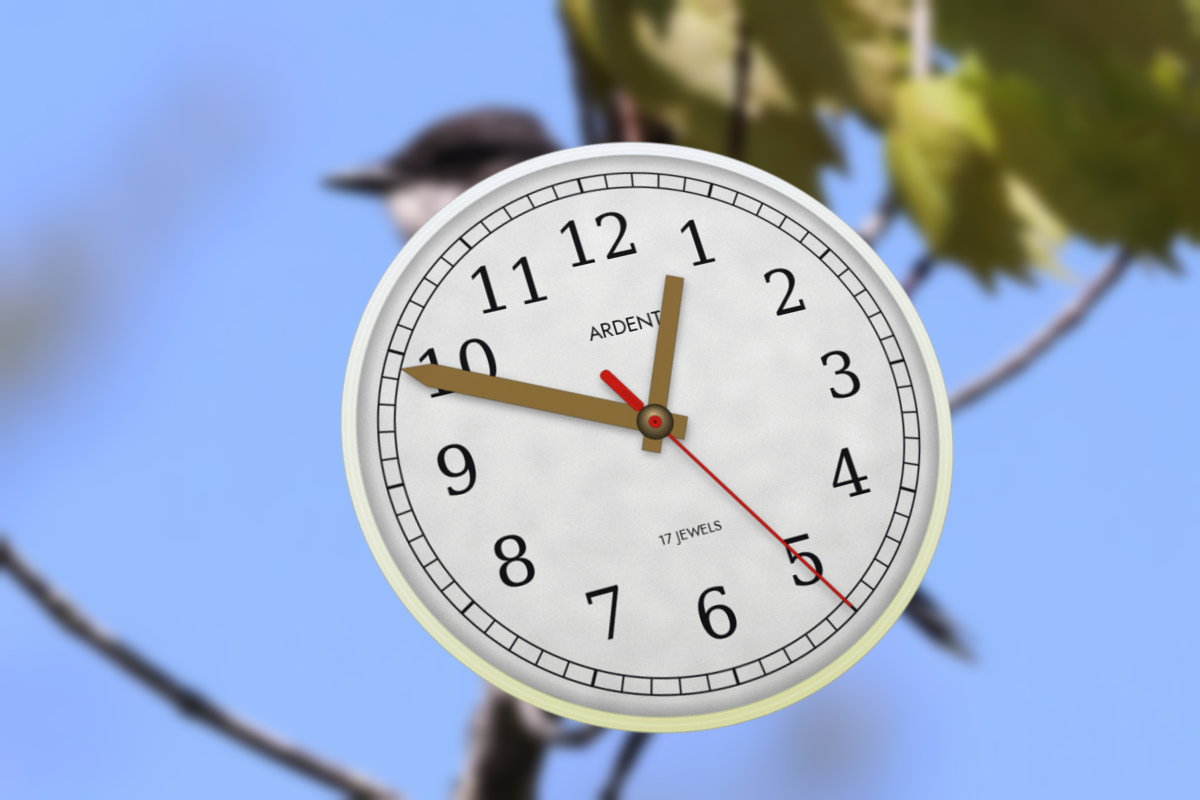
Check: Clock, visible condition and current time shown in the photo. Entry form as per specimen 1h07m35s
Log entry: 12h49m25s
